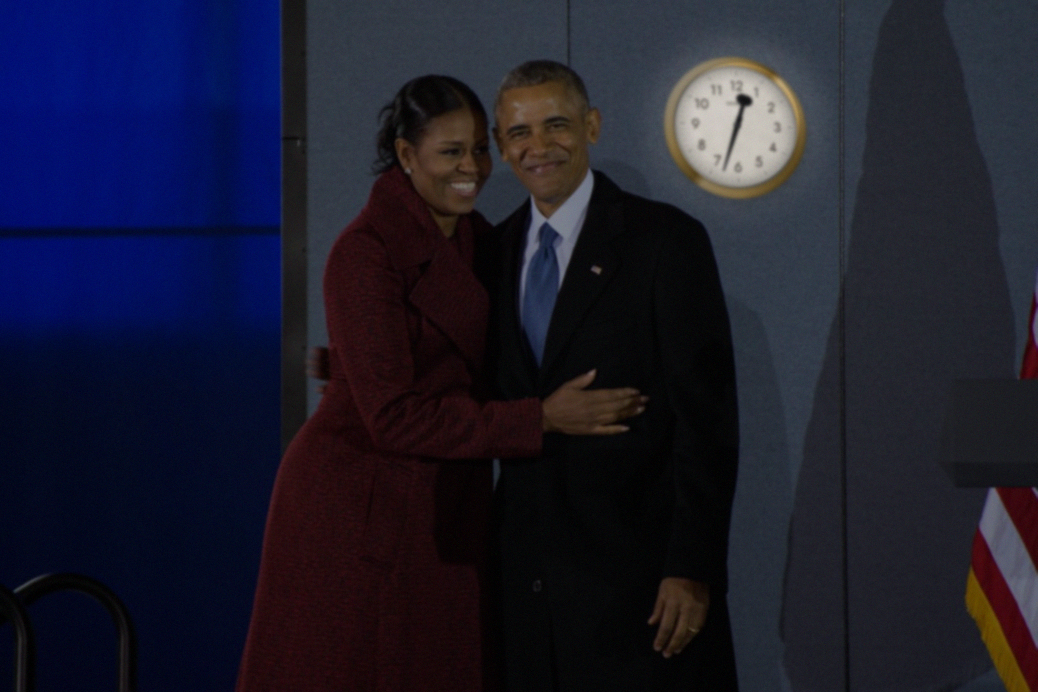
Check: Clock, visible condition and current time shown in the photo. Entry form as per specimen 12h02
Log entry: 12h33
